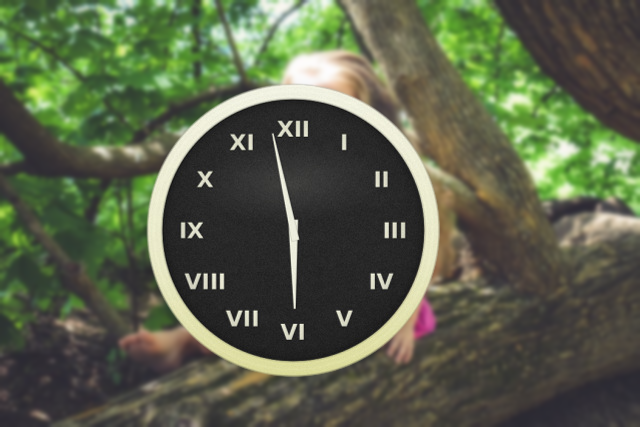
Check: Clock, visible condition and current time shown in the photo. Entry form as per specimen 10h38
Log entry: 5h58
